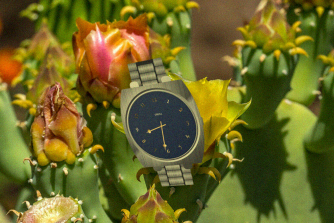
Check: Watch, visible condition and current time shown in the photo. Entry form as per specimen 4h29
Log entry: 8h31
